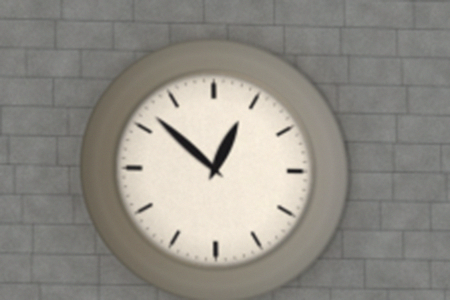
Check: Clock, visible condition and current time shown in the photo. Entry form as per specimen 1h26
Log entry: 12h52
